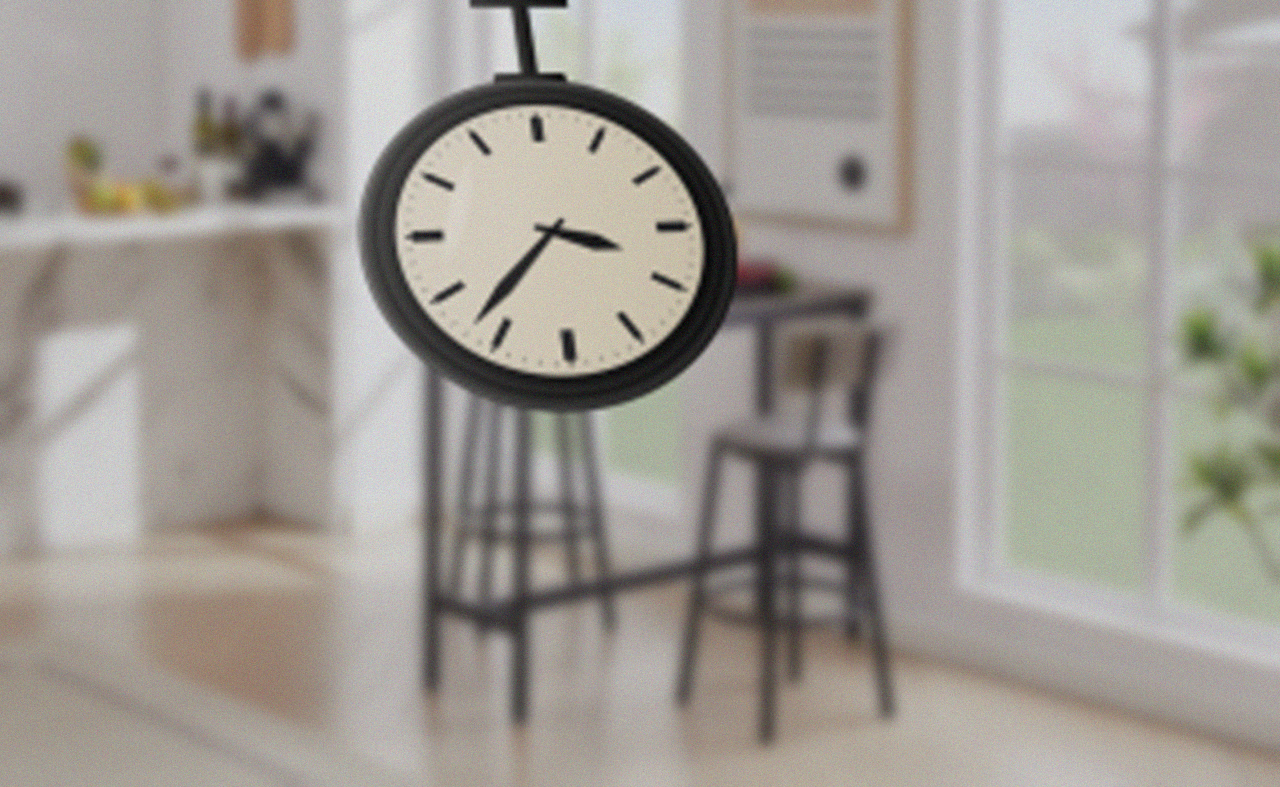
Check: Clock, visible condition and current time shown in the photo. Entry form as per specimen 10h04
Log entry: 3h37
